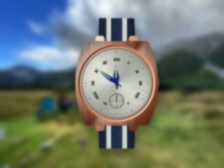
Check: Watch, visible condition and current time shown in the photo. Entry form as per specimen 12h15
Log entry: 11h51
